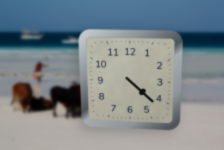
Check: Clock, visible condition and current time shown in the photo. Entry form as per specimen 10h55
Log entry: 4h22
